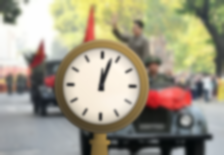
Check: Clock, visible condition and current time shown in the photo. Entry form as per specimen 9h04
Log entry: 12h03
